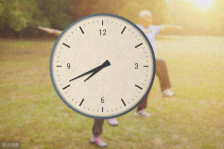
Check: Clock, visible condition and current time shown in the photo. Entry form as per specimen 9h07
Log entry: 7h41
